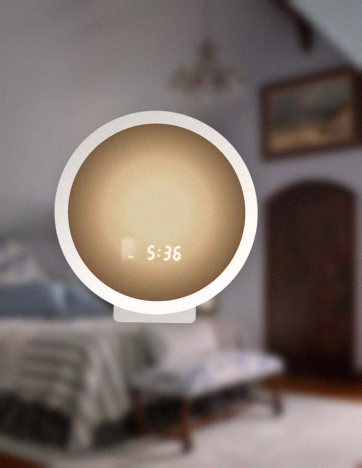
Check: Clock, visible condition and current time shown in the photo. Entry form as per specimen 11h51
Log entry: 5h36
